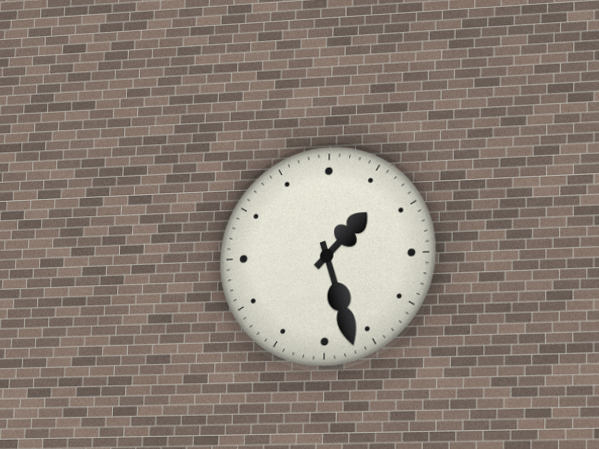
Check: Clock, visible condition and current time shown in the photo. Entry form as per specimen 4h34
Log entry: 1h27
